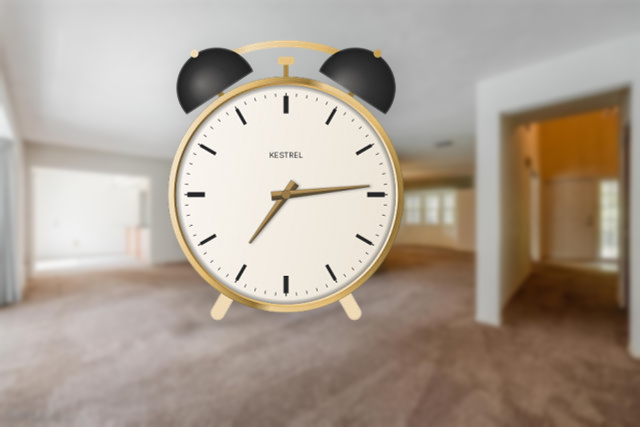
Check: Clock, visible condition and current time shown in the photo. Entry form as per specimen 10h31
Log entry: 7h14
